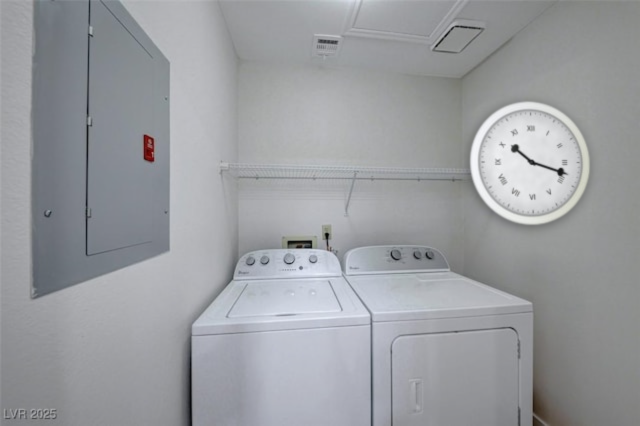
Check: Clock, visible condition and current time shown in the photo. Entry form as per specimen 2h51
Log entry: 10h18
